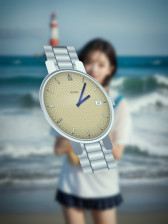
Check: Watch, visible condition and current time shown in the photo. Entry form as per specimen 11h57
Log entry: 2h06
